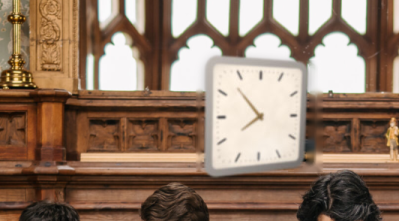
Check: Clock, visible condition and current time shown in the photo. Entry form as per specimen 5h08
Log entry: 7h53
